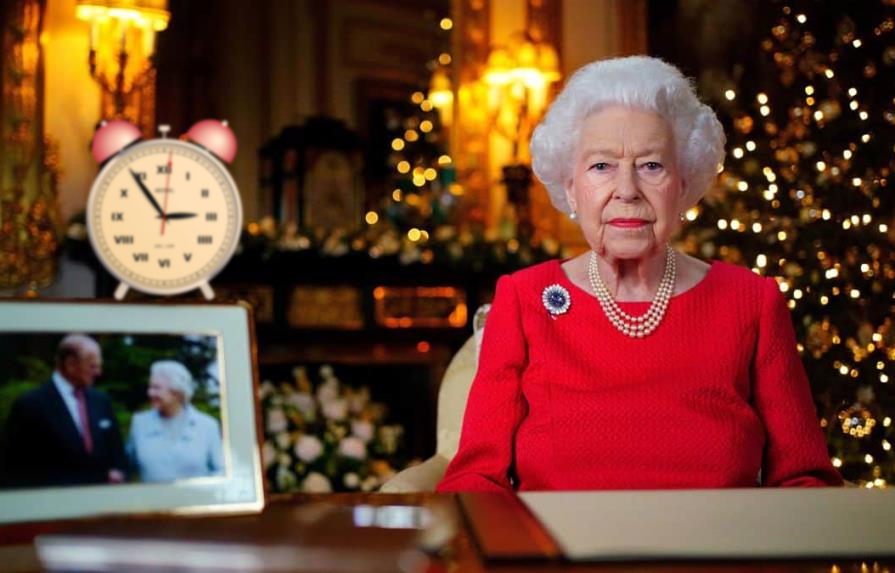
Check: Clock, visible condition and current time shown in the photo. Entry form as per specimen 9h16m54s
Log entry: 2h54m01s
